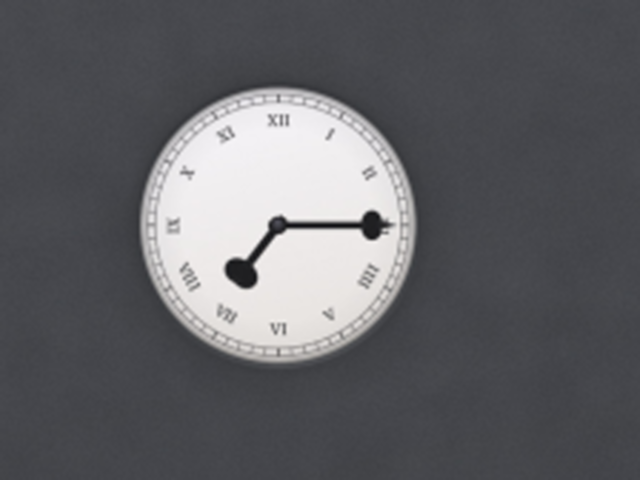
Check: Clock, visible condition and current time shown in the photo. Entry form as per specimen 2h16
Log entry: 7h15
